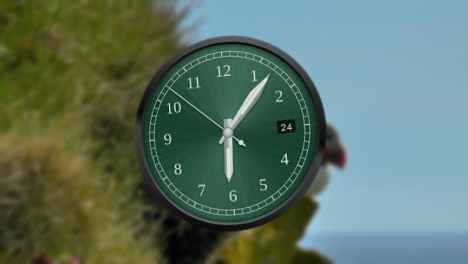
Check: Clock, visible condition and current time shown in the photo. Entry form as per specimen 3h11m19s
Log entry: 6h06m52s
